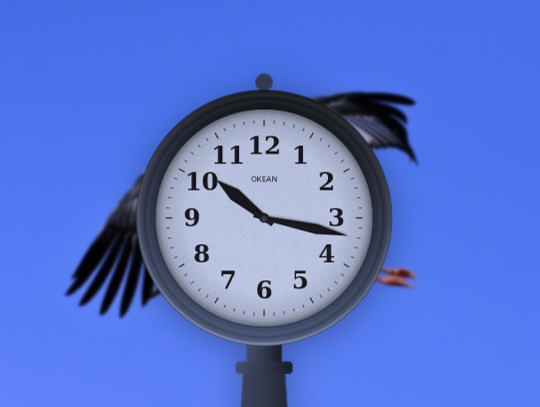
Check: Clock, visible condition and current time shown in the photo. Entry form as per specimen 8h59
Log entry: 10h17
